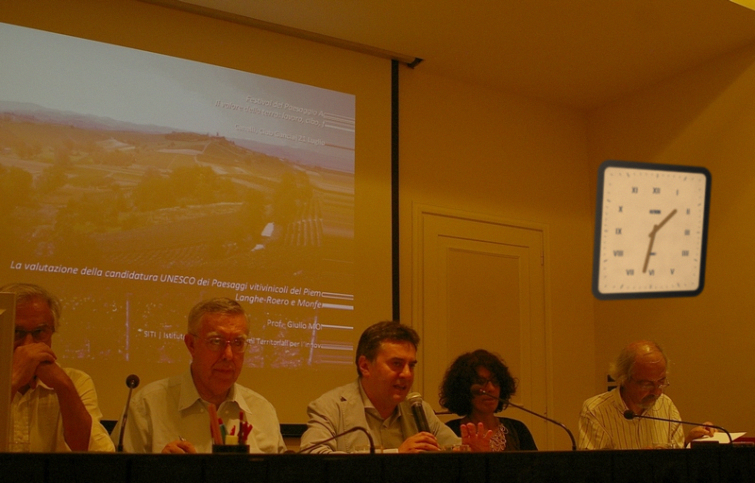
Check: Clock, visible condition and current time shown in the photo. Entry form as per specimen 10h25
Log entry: 1h32
